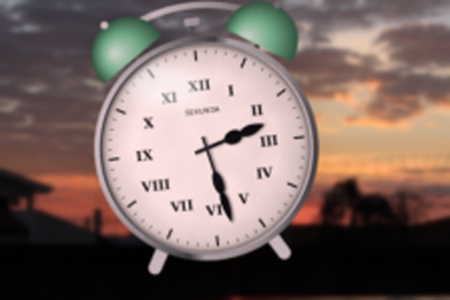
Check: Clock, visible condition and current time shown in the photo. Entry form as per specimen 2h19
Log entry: 2h28
